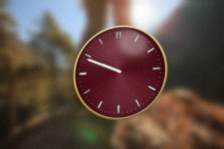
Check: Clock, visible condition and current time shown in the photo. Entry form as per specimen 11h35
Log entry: 9h49
